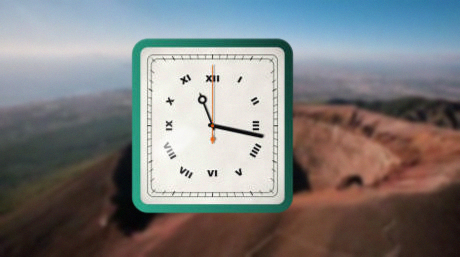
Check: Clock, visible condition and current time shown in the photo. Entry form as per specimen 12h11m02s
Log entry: 11h17m00s
